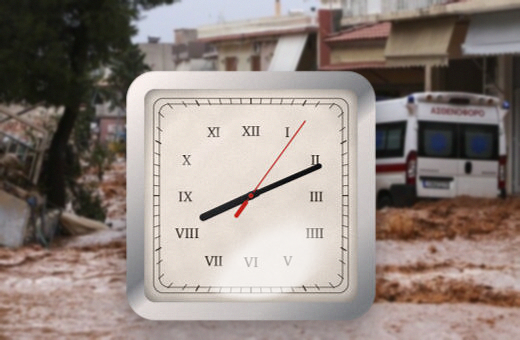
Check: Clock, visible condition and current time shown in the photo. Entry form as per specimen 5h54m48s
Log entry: 8h11m06s
